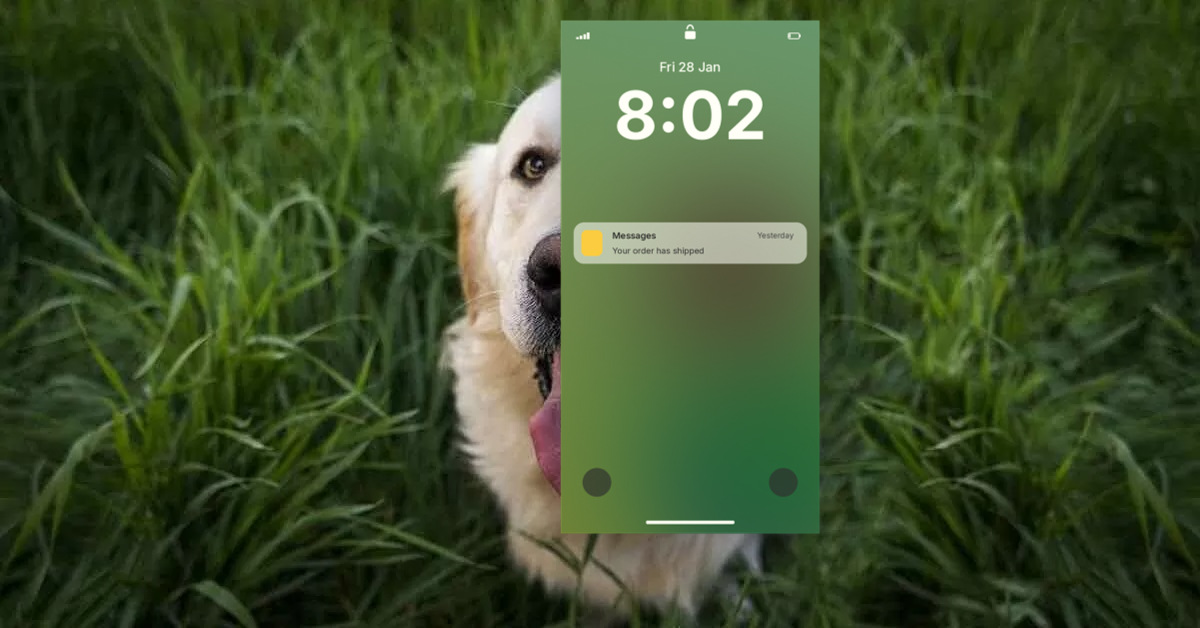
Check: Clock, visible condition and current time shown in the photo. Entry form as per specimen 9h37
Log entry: 8h02
